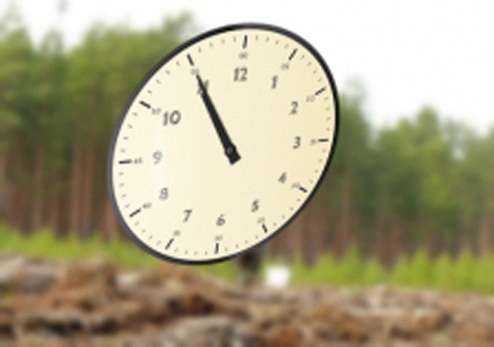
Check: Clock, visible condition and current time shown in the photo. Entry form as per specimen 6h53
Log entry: 10h55
